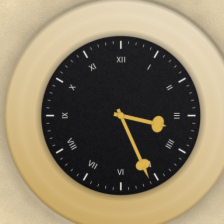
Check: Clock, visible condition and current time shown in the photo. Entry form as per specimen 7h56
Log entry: 3h26
